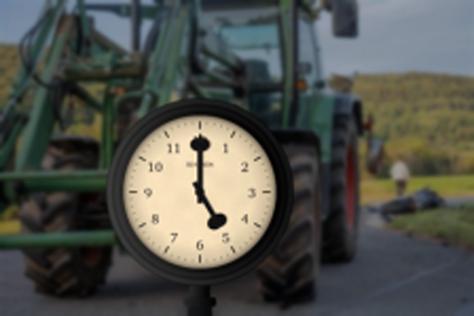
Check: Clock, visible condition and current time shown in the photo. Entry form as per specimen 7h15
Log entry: 5h00
